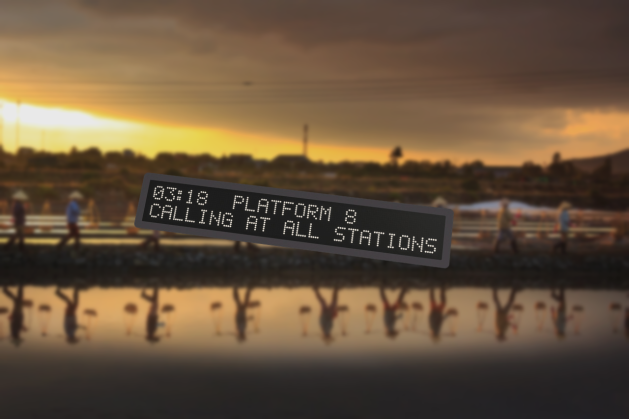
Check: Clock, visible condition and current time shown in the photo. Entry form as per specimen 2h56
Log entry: 3h18
